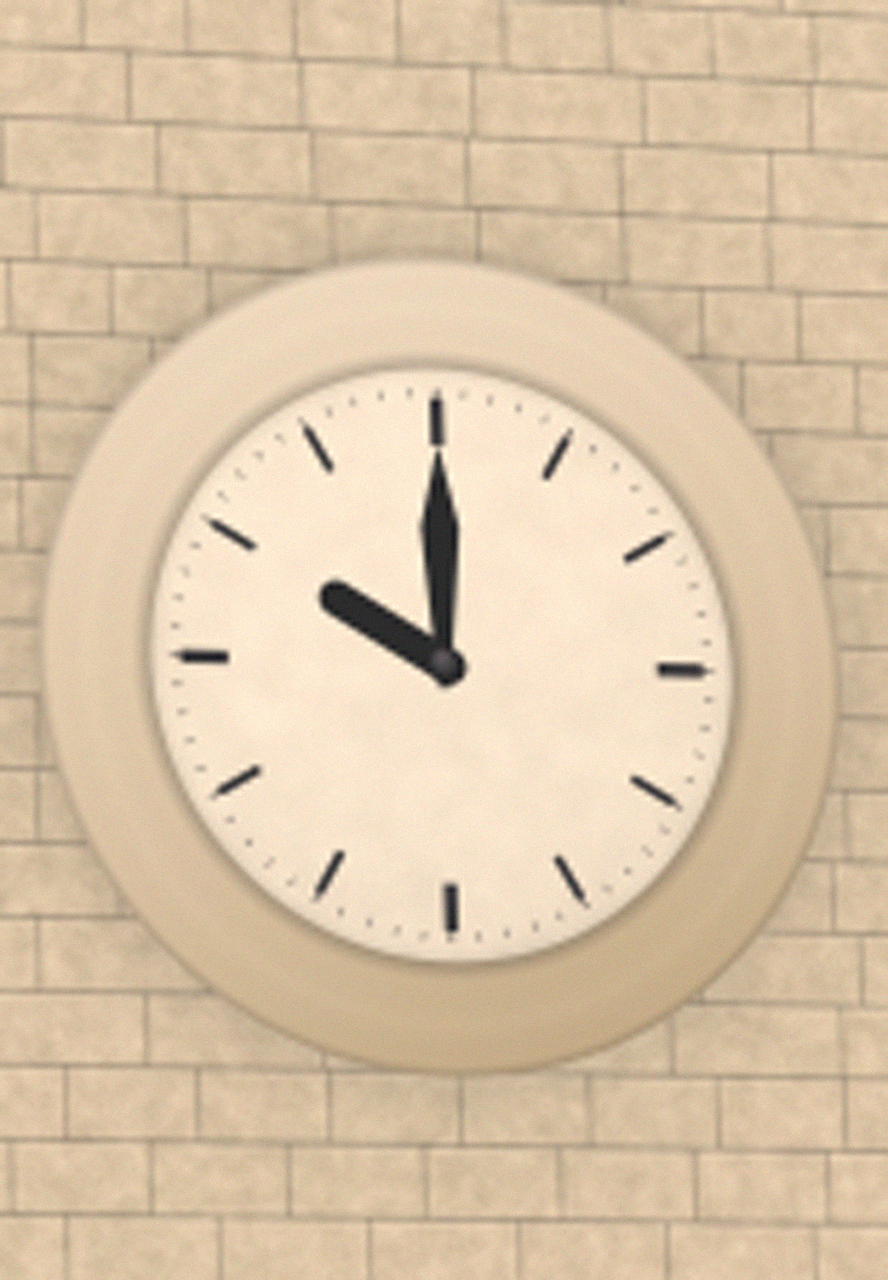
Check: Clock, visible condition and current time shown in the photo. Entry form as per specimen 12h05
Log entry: 10h00
